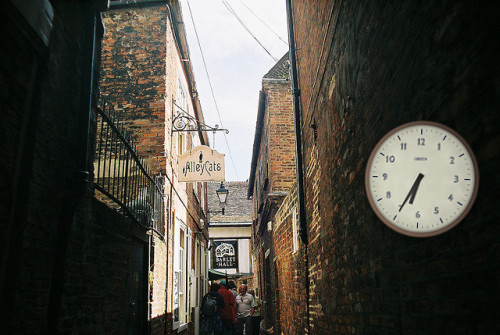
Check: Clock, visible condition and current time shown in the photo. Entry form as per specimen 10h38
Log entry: 6h35
